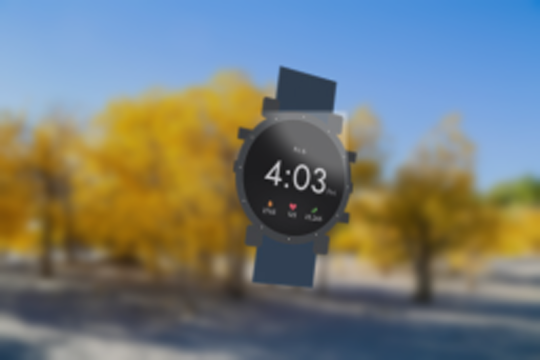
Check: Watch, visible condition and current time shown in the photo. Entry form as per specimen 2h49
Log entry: 4h03
